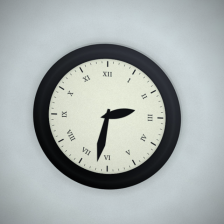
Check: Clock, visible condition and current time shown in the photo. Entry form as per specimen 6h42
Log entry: 2h32
